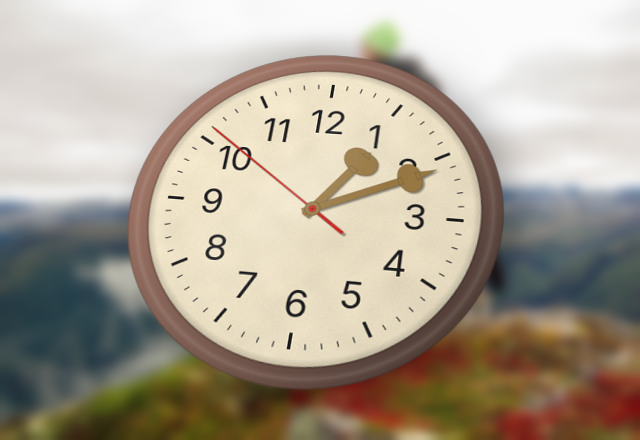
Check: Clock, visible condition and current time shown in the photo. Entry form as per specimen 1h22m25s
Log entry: 1h10m51s
